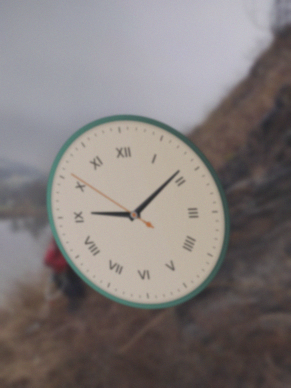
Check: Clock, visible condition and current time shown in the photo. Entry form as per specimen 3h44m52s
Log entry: 9h08m51s
